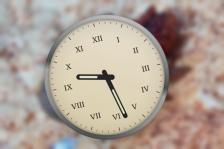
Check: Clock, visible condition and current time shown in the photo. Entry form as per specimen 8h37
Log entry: 9h28
